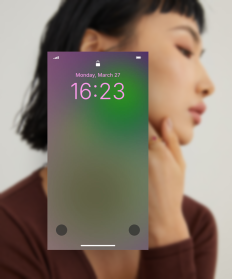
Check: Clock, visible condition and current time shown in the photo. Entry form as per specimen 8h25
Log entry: 16h23
